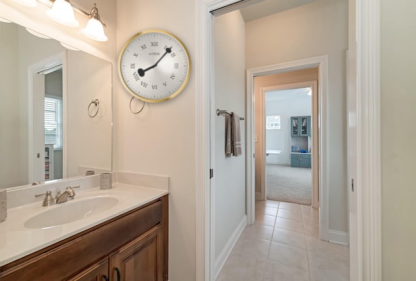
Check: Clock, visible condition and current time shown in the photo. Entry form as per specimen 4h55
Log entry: 8h07
